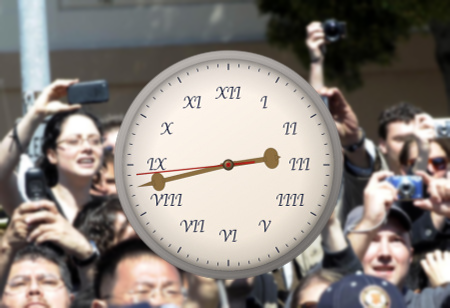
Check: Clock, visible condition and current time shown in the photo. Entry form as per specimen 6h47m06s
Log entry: 2h42m44s
